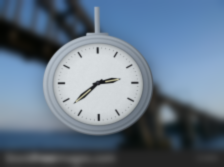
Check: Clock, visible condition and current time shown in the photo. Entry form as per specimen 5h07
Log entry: 2h38
